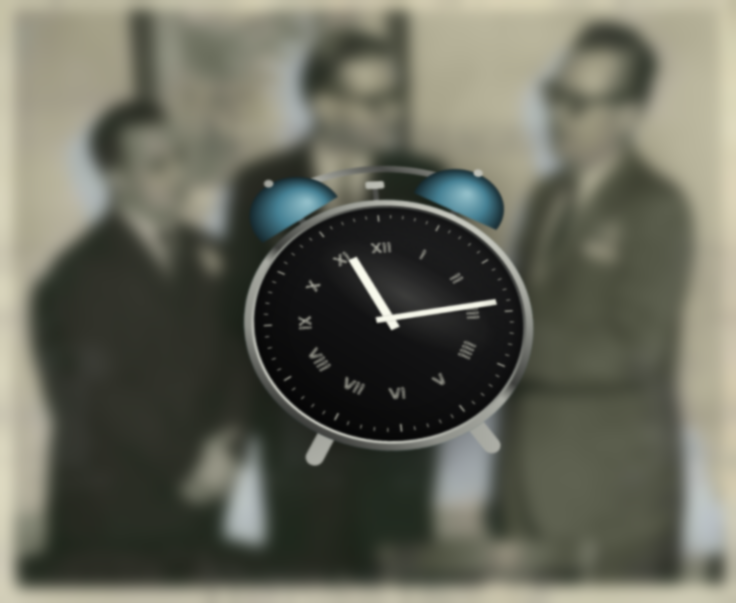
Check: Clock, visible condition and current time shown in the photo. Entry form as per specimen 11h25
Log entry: 11h14
